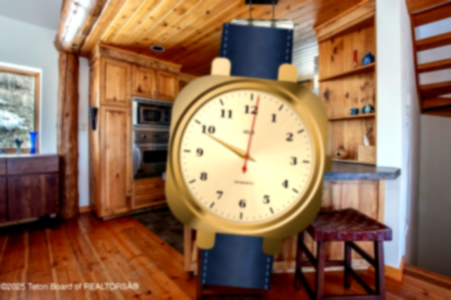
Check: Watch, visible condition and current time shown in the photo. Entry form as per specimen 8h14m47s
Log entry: 9h49m01s
